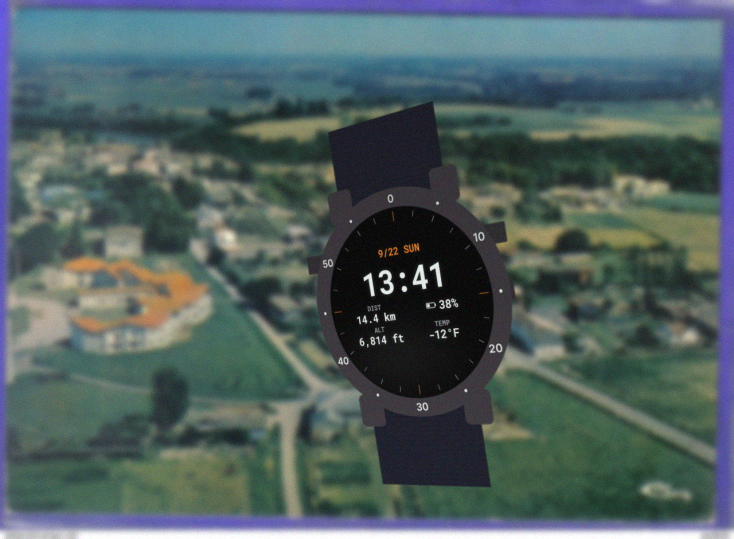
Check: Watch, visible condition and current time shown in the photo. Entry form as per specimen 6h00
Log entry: 13h41
